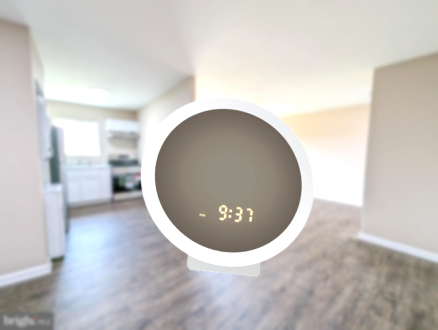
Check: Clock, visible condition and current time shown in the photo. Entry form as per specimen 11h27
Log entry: 9h37
